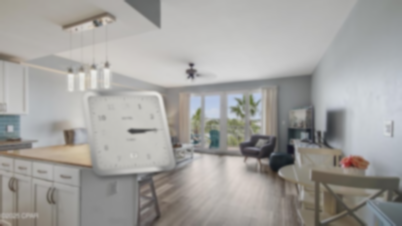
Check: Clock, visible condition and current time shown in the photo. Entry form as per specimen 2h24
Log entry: 3h15
